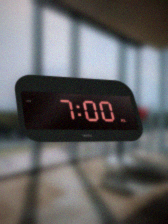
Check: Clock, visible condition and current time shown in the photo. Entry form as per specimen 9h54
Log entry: 7h00
